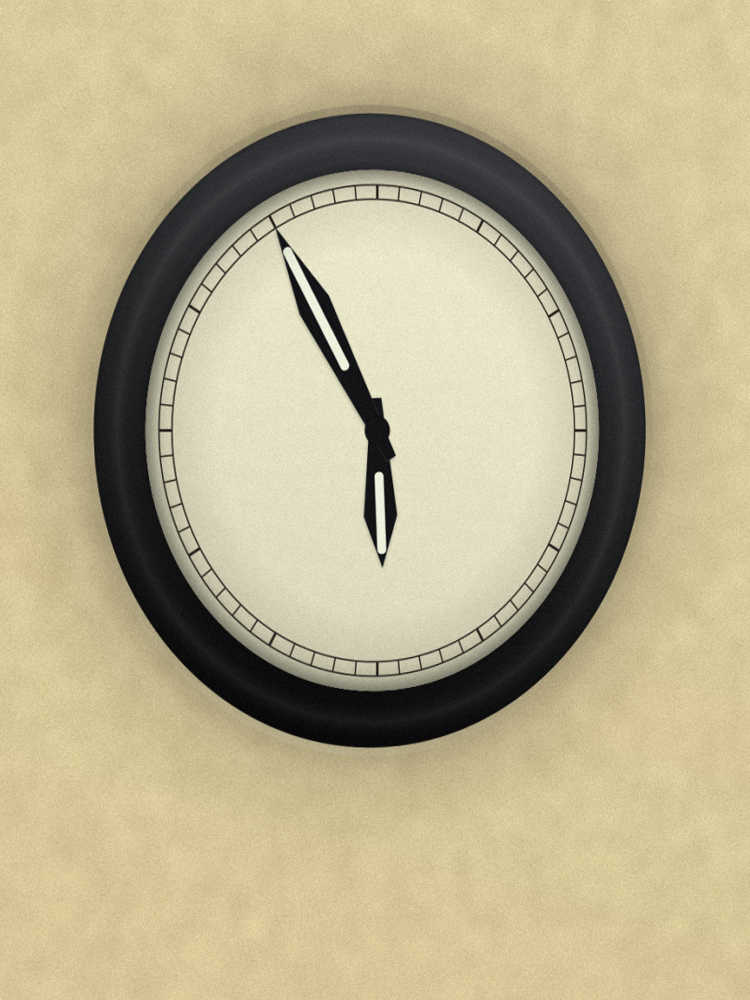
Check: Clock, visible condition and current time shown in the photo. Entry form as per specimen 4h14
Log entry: 5h55
